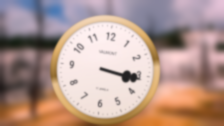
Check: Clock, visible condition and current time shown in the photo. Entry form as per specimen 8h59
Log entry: 3h16
